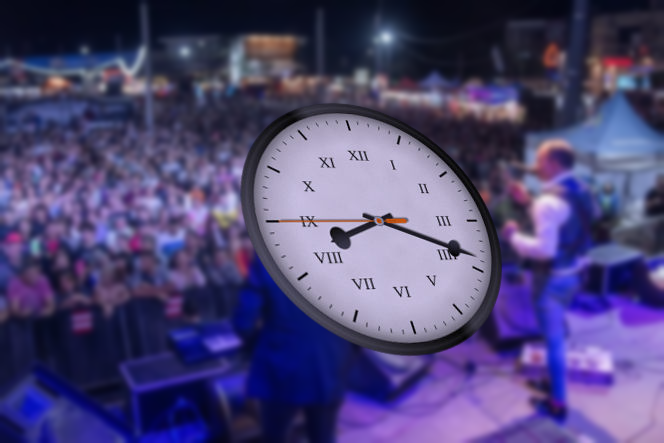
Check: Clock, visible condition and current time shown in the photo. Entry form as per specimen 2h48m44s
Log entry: 8h18m45s
